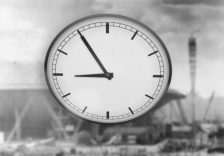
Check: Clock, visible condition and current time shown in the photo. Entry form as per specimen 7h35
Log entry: 8h55
